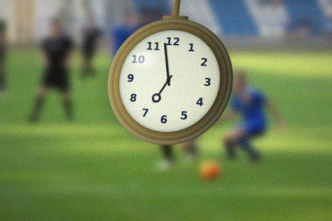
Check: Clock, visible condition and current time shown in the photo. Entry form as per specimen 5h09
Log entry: 6h58
